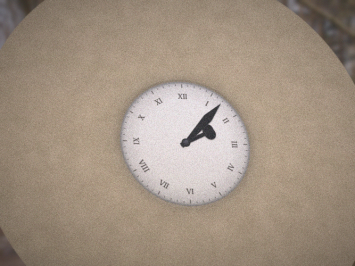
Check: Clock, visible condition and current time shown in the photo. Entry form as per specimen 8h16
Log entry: 2h07
